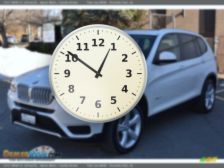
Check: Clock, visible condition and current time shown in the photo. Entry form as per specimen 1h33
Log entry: 12h51
